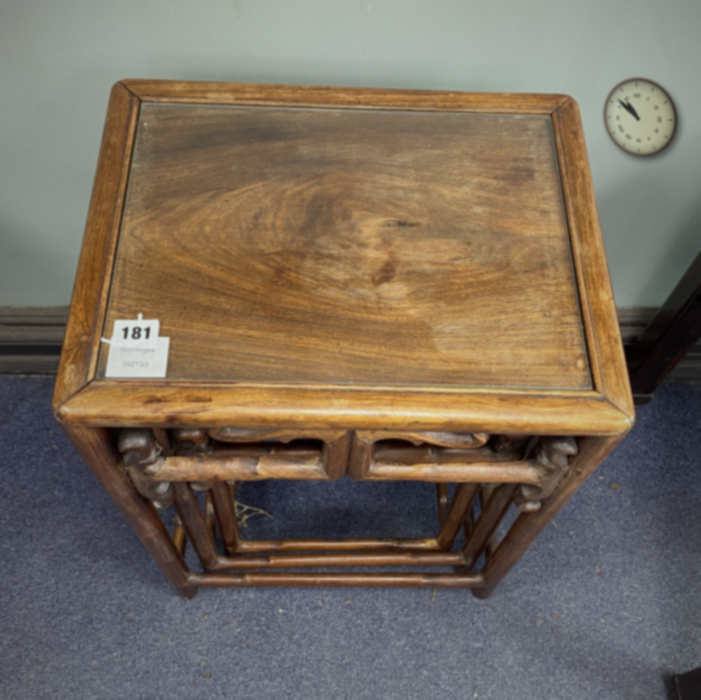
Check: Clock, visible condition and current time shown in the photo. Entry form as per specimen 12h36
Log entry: 10h52
